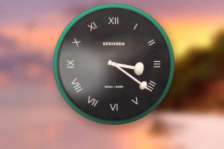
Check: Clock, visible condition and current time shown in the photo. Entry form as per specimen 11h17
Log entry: 3h21
